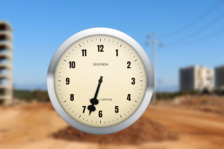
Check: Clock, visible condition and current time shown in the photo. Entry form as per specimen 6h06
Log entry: 6h33
